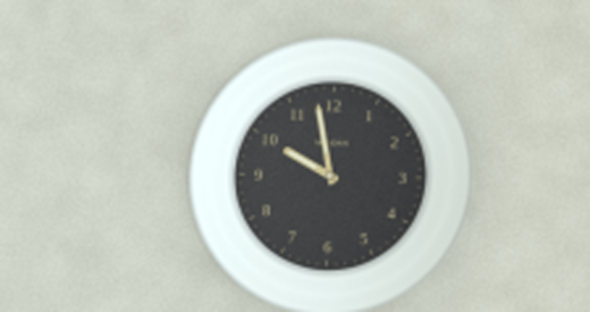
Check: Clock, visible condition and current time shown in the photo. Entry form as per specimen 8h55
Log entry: 9h58
